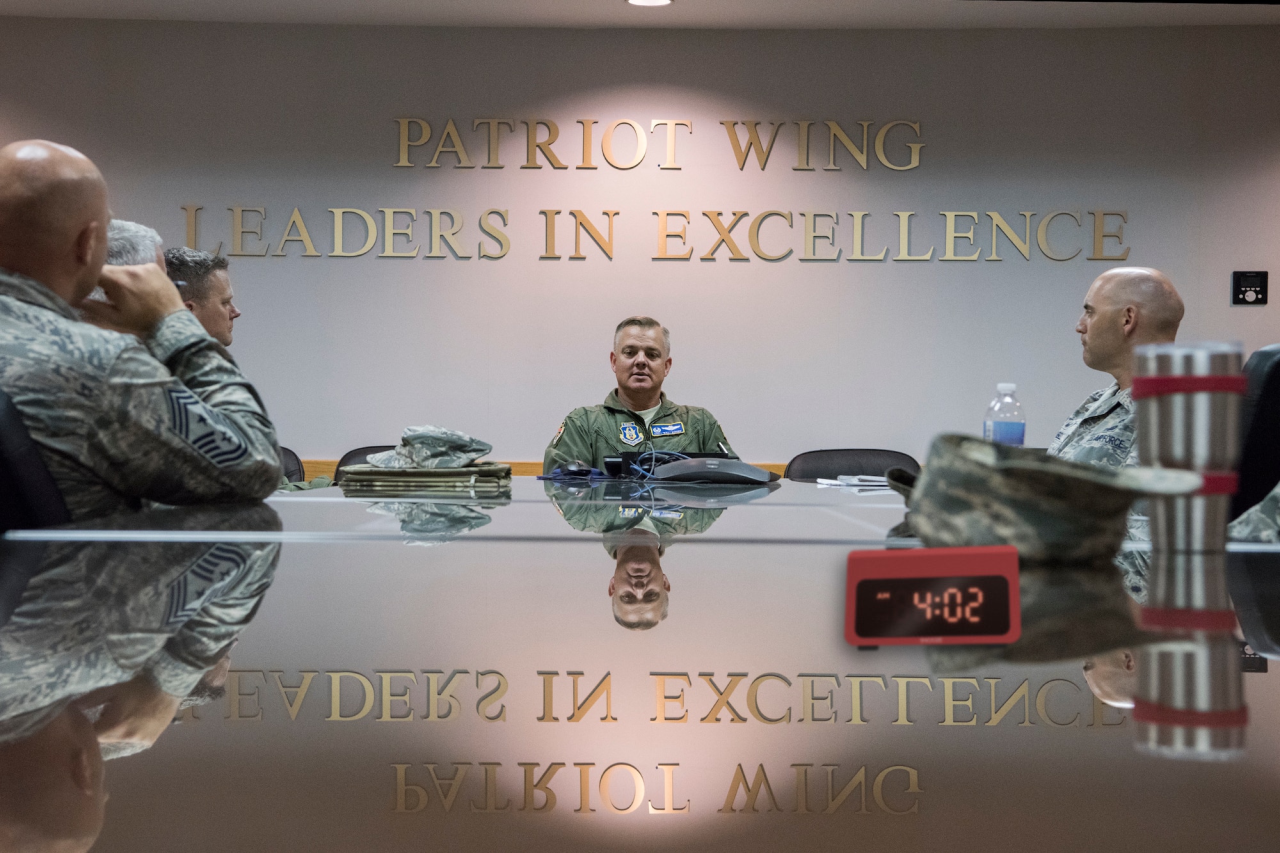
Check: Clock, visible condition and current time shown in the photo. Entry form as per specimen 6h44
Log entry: 4h02
